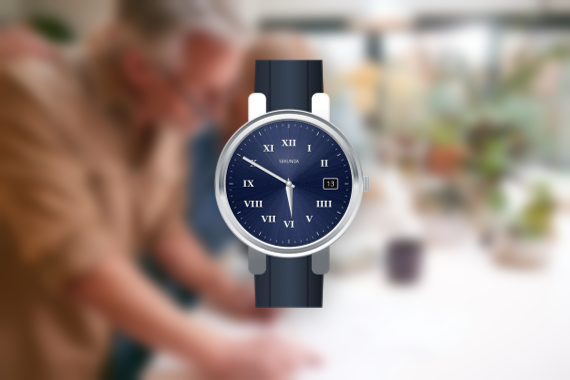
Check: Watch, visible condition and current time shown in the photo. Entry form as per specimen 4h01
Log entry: 5h50
